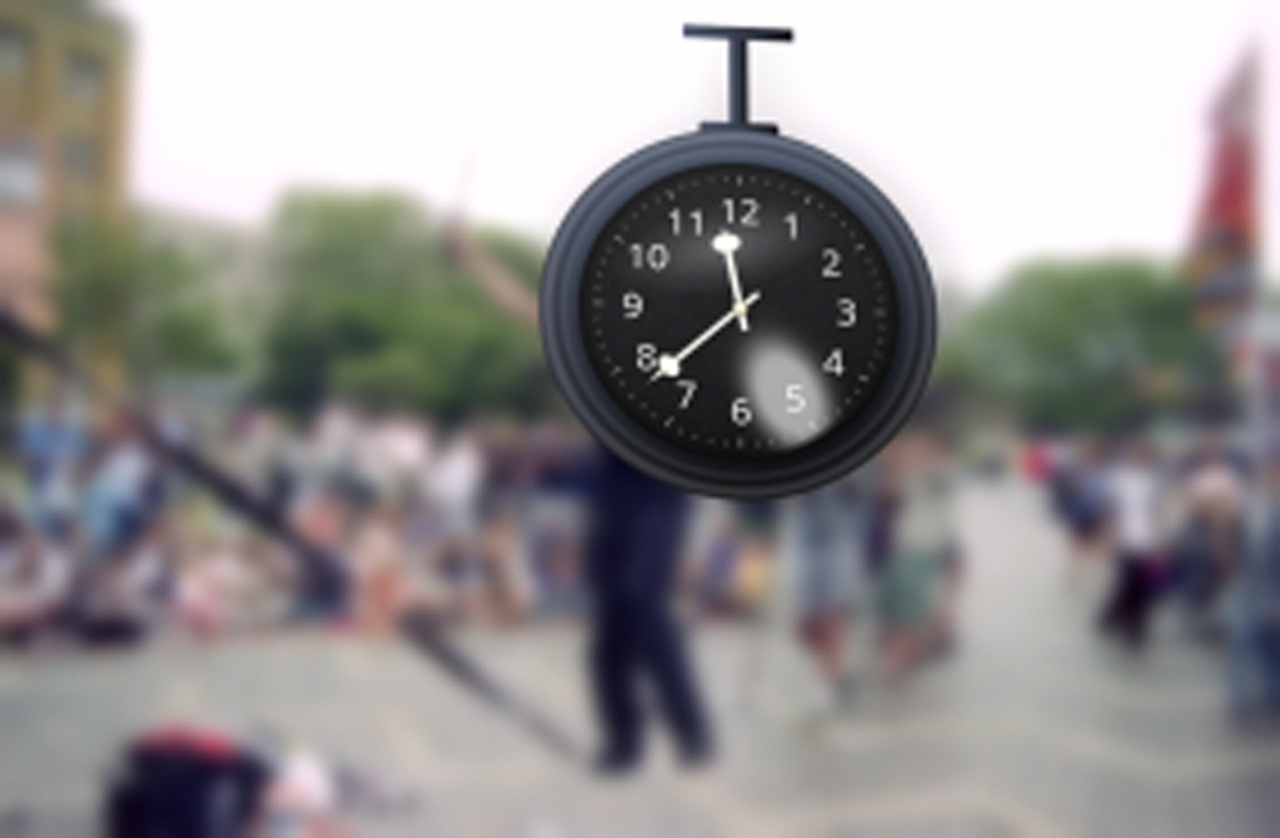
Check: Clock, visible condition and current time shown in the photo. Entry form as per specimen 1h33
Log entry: 11h38
